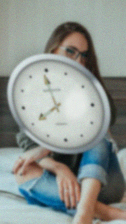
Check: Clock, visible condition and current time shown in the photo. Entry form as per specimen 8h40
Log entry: 7h59
